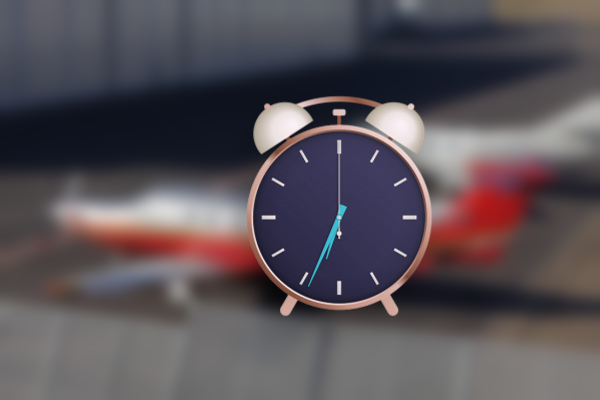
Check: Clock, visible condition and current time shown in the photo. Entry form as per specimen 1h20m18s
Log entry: 6h34m00s
